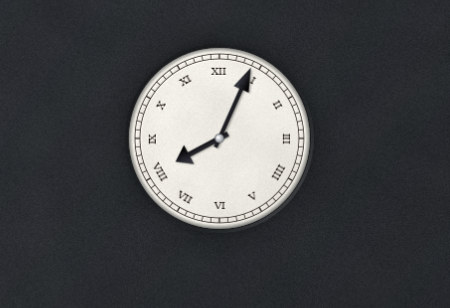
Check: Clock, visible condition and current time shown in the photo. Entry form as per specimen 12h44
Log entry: 8h04
